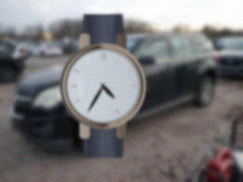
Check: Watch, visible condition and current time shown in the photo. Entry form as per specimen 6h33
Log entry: 4h35
